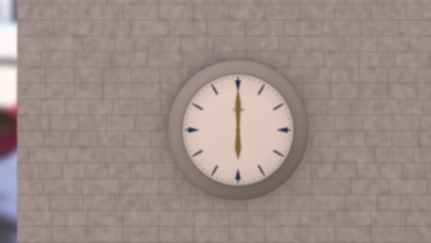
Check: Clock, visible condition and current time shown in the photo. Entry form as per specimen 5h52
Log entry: 6h00
